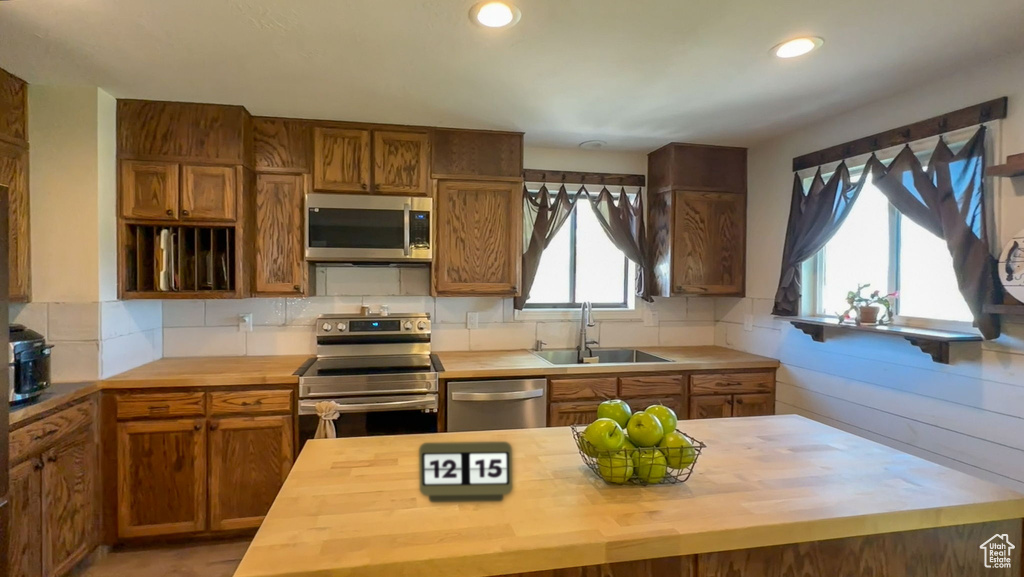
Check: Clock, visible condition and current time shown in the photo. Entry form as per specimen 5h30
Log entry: 12h15
